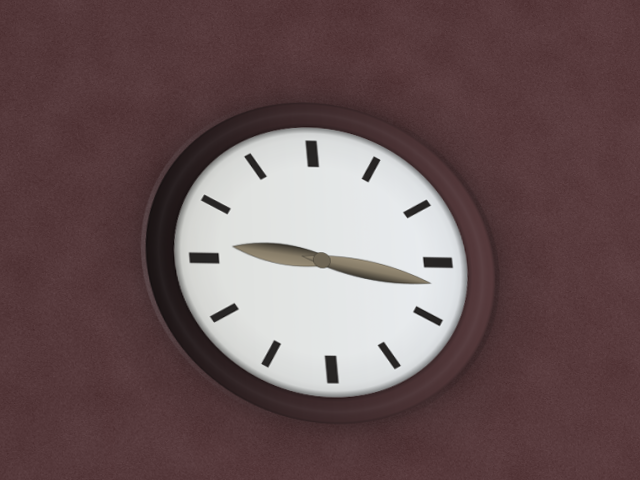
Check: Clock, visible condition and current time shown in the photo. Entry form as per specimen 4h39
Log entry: 9h17
